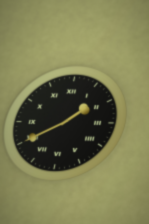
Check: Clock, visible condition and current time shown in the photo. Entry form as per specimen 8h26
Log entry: 1h40
